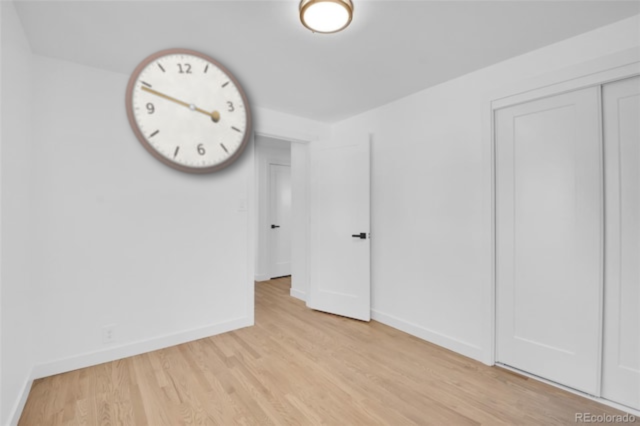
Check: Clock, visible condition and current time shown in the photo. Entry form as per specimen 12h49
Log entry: 3h49
